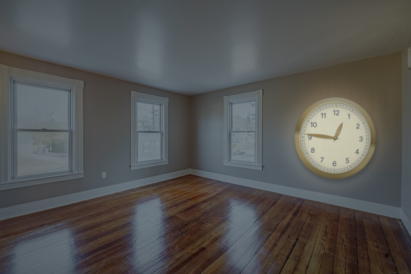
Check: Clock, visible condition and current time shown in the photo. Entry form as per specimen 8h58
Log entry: 12h46
